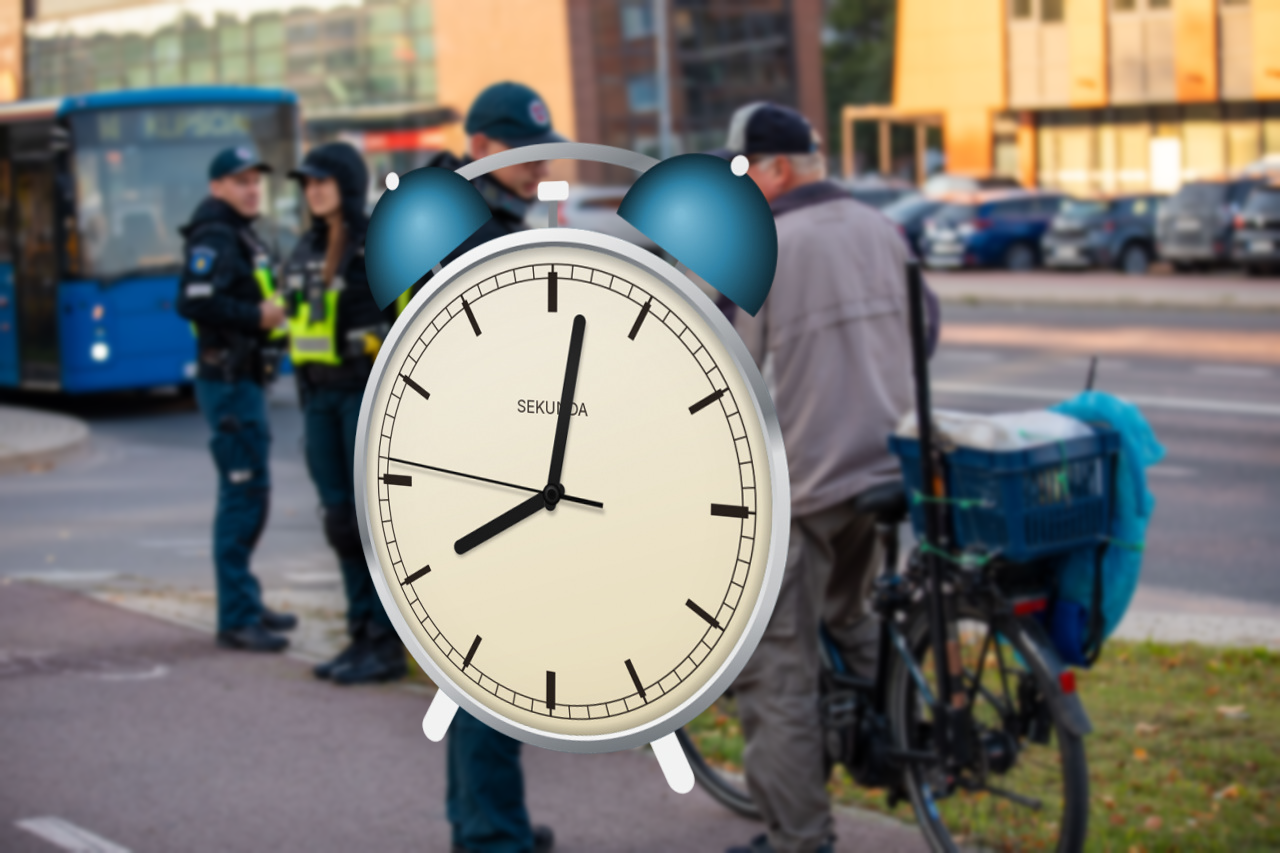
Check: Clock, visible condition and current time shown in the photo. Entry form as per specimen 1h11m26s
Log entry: 8h01m46s
